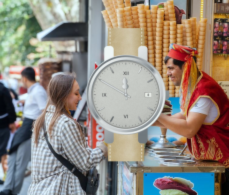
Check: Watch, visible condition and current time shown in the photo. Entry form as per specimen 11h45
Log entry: 11h50
